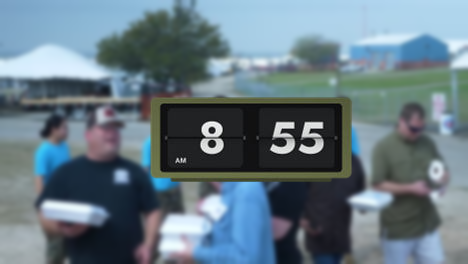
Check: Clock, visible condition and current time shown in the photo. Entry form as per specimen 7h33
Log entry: 8h55
